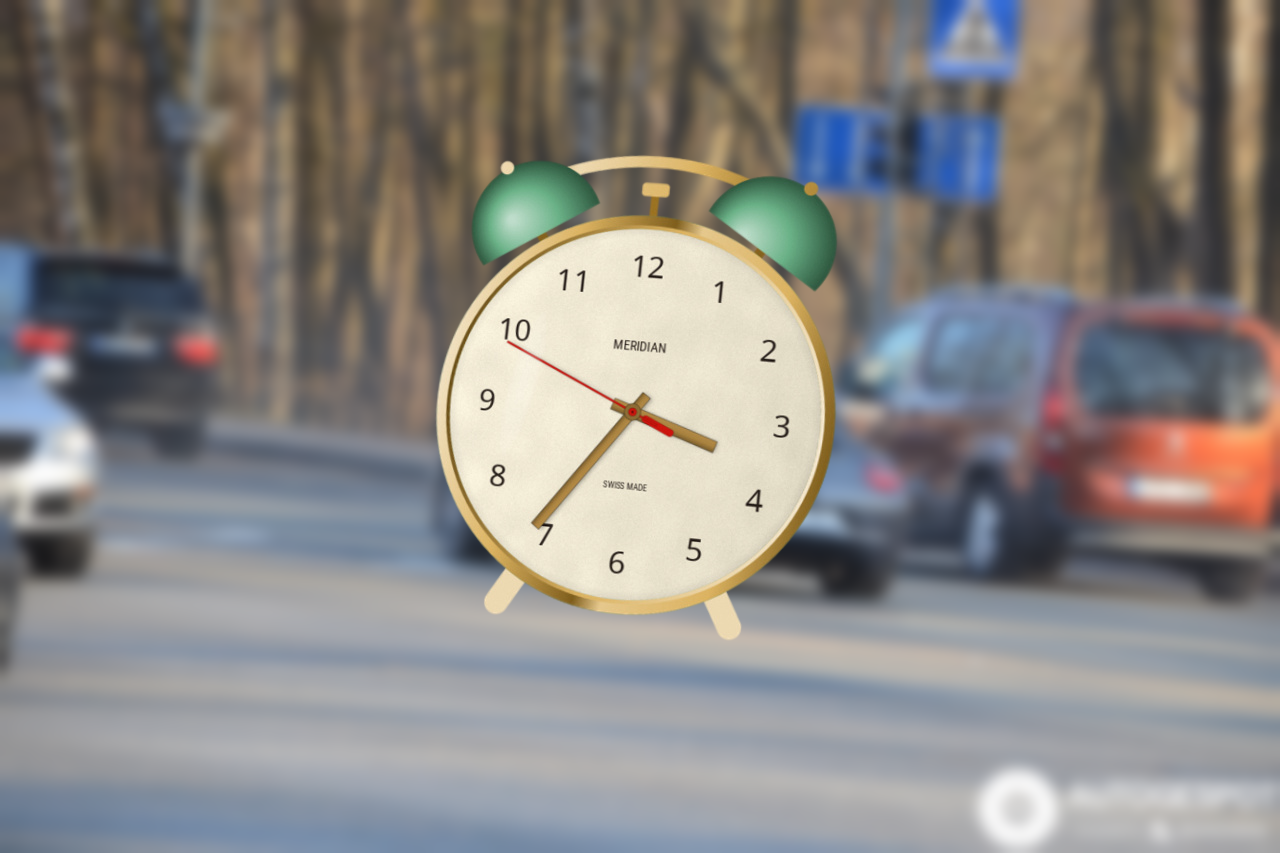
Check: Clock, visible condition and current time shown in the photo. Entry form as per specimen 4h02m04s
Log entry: 3h35m49s
